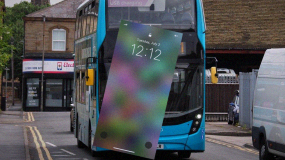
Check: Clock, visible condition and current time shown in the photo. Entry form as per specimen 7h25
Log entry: 12h12
